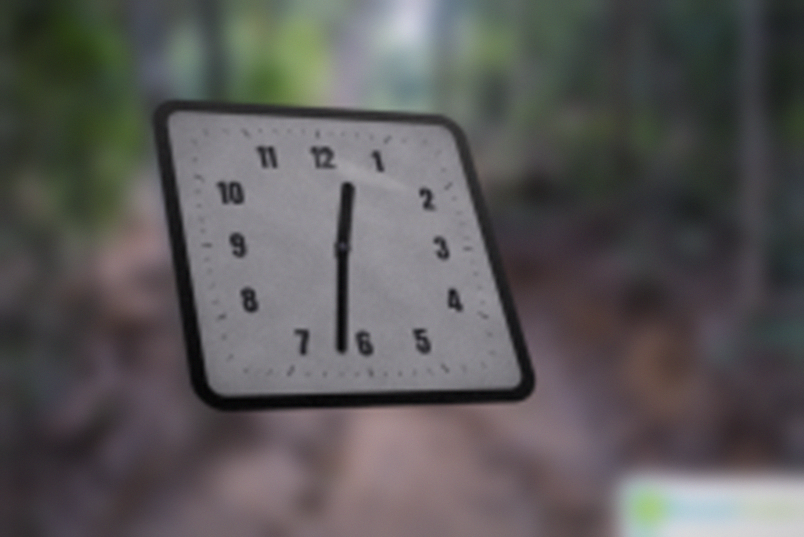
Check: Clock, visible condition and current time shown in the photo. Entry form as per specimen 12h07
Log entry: 12h32
